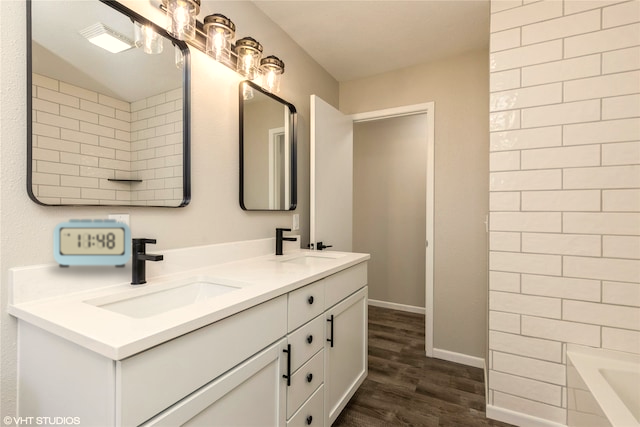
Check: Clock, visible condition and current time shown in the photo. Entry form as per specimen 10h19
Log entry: 11h48
